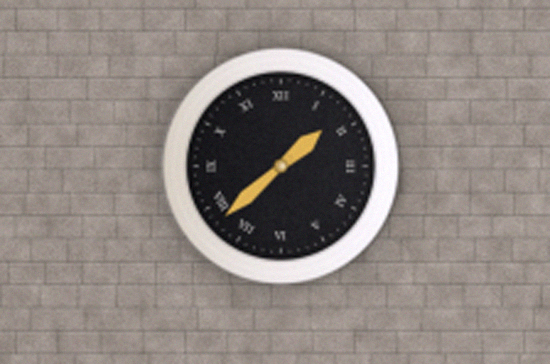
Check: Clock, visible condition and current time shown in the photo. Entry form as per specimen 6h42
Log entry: 1h38
